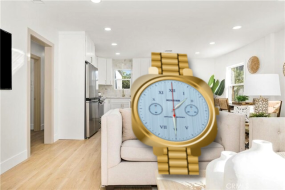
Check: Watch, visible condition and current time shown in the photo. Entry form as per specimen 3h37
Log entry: 1h30
